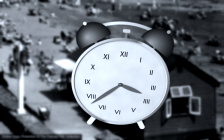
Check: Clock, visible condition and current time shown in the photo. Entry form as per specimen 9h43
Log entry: 3h38
